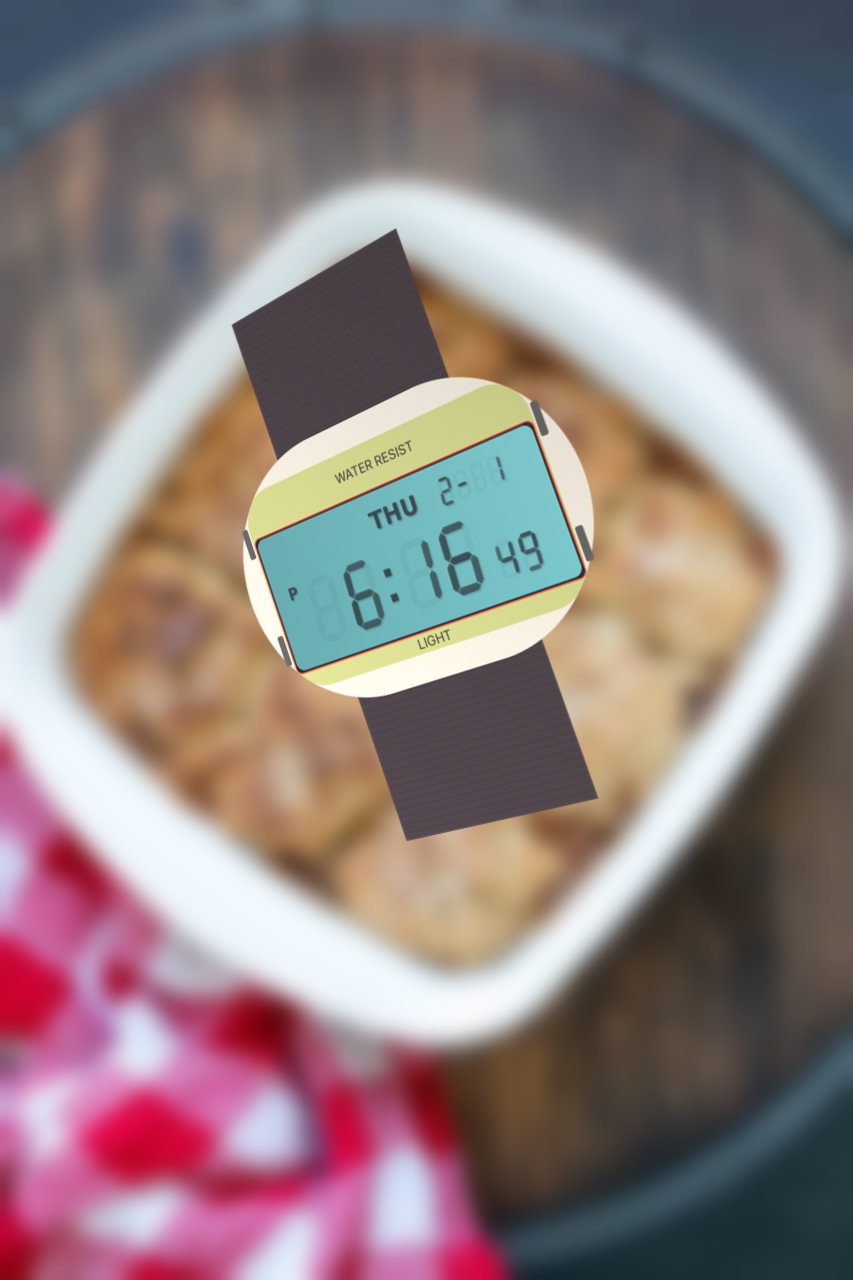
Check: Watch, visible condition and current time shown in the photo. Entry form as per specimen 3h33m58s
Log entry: 6h16m49s
